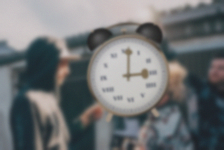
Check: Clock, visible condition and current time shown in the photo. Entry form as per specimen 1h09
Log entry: 3h01
